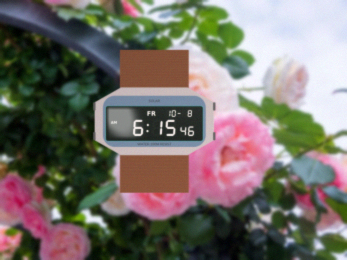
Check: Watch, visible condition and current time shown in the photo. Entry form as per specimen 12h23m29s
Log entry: 6h15m46s
